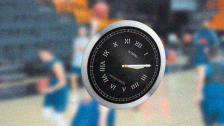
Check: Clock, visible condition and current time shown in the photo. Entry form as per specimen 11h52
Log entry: 2h10
